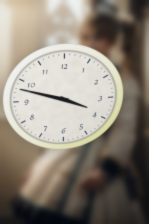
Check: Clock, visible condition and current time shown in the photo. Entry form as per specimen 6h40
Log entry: 3h48
